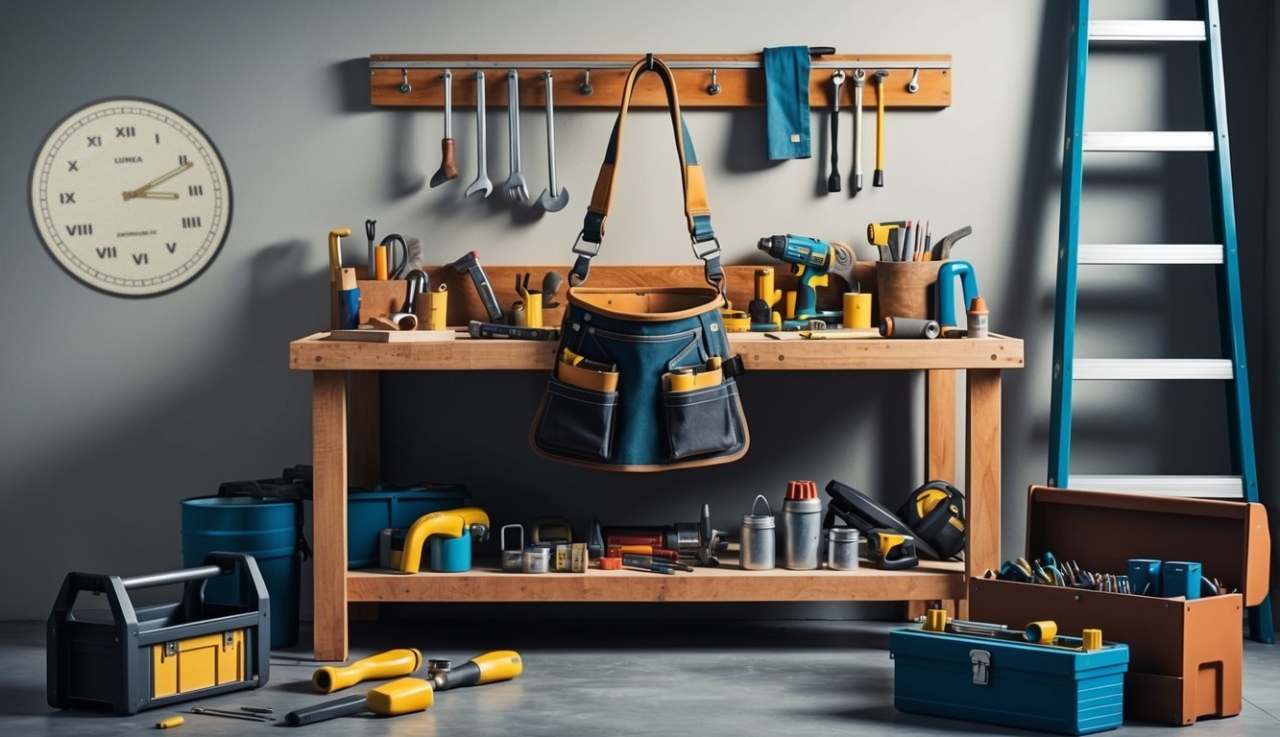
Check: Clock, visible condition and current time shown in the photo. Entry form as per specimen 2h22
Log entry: 3h11
